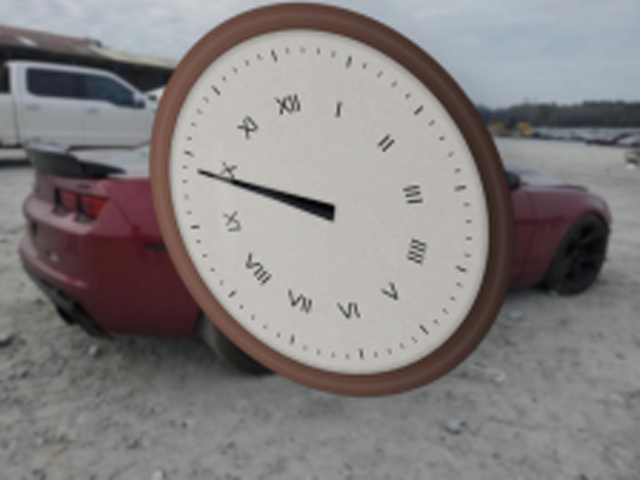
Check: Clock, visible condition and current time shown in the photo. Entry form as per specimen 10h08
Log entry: 9h49
